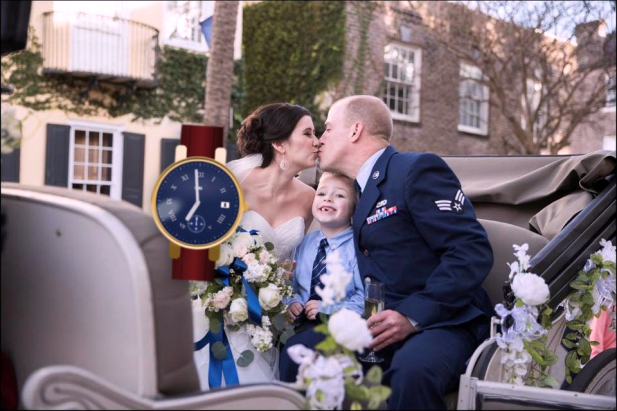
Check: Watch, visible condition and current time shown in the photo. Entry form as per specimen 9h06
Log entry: 6h59
